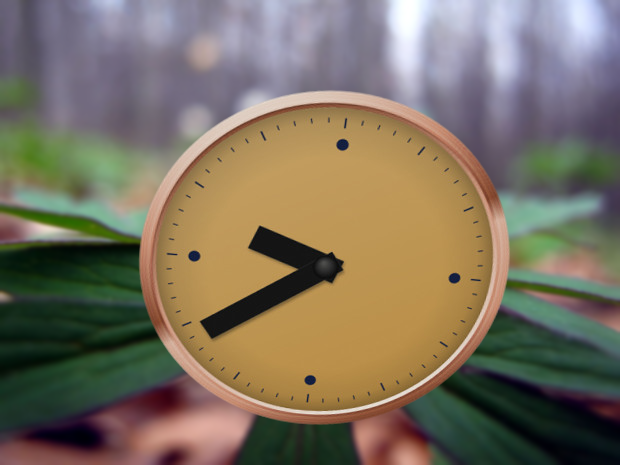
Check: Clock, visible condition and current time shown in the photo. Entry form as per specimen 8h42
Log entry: 9h39
